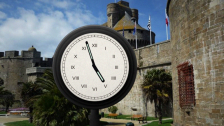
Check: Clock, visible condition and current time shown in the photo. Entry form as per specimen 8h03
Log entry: 4h57
